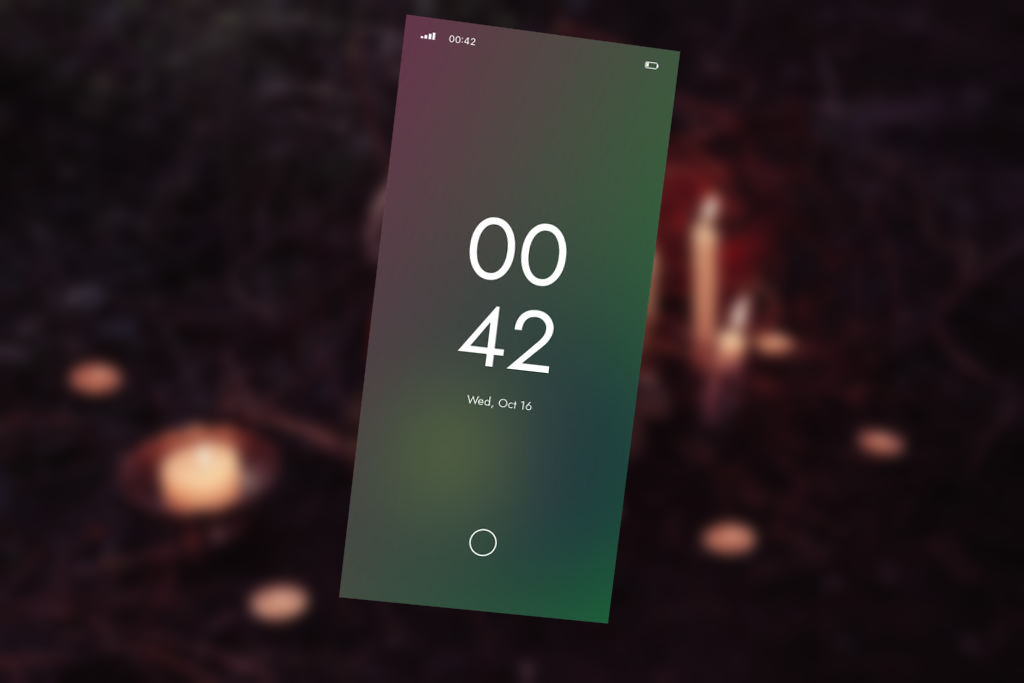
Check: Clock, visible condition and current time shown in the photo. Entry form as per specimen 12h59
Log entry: 0h42
